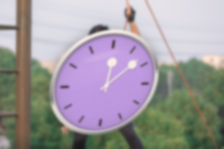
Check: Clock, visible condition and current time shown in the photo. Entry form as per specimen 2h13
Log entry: 12h08
